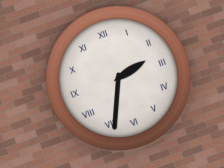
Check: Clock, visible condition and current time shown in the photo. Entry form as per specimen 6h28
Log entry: 2h34
